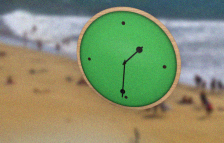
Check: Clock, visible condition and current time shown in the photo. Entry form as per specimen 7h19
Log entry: 1h31
